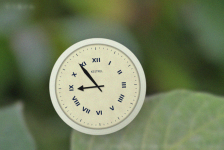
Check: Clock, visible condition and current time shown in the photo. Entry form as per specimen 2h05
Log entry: 8h54
